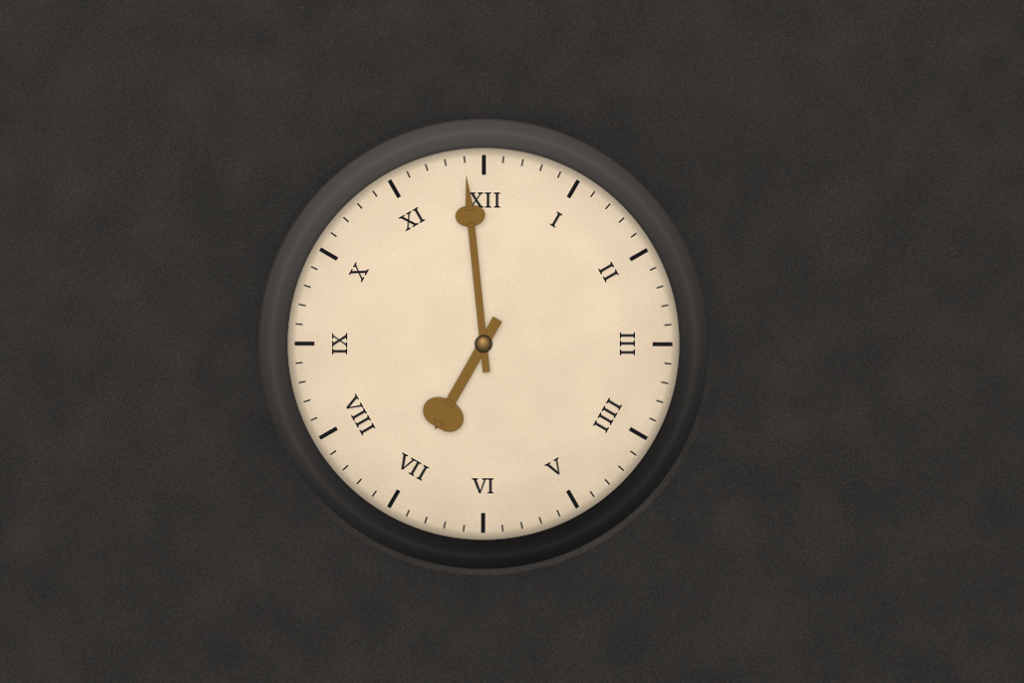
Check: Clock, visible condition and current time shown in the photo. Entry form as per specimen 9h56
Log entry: 6h59
